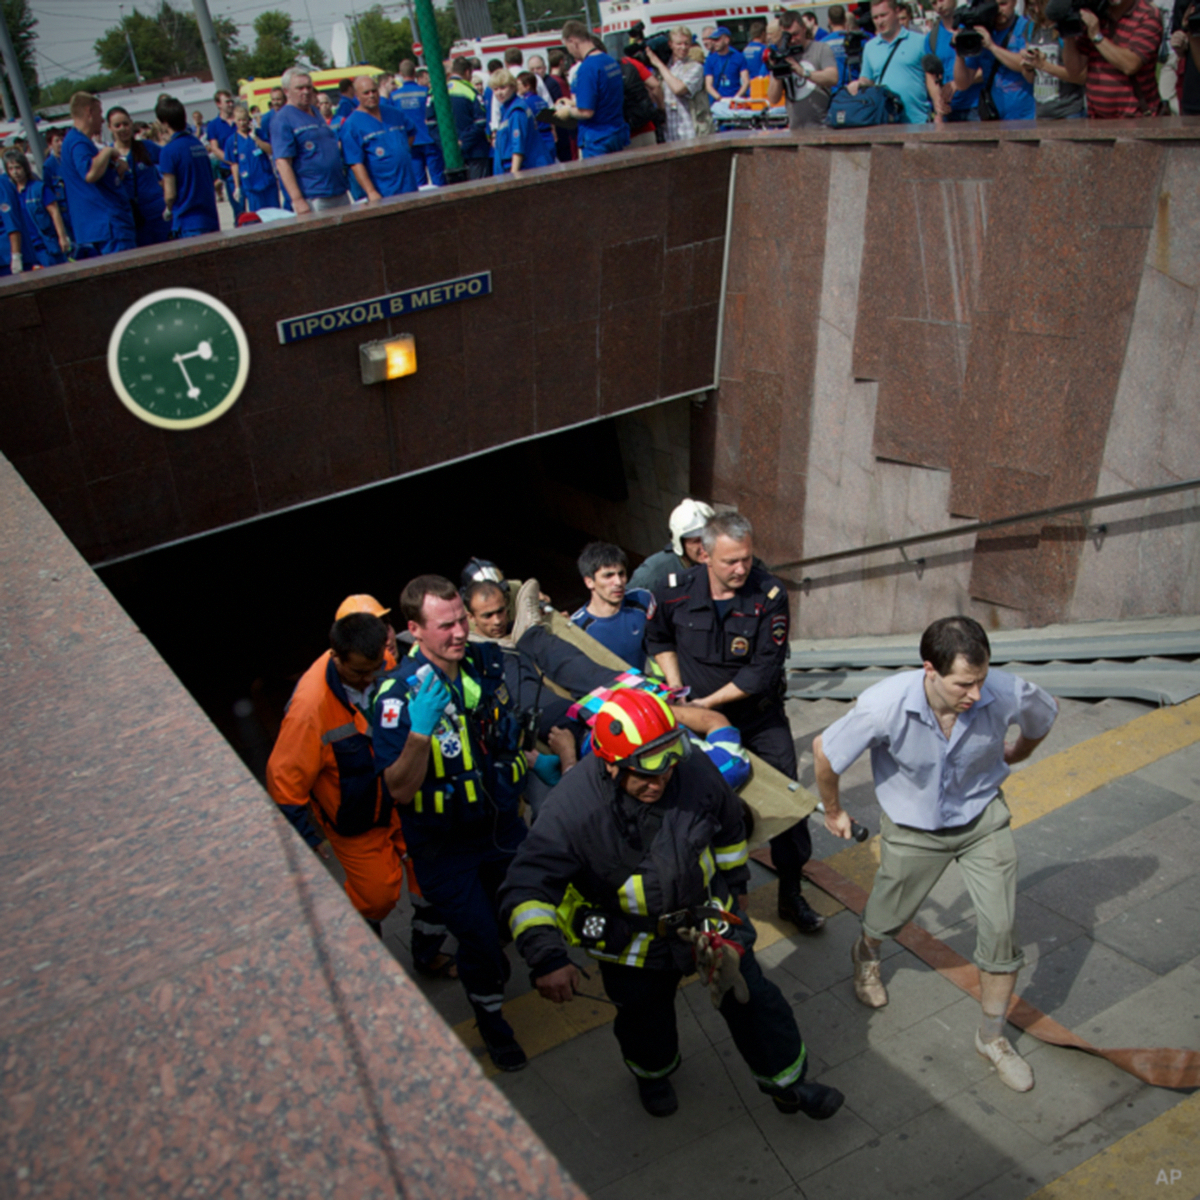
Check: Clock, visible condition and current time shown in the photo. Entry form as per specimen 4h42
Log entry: 2h26
